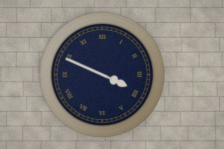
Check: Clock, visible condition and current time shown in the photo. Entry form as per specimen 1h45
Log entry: 3h49
